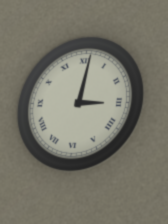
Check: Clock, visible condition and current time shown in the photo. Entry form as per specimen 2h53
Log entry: 3h01
